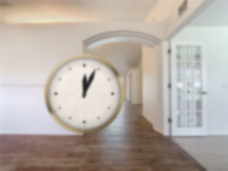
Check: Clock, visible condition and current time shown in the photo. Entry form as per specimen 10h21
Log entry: 12h04
